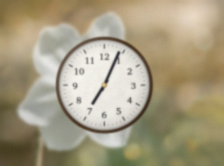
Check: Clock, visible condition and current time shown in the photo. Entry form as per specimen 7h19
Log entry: 7h04
